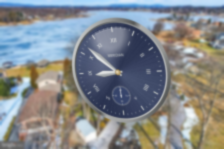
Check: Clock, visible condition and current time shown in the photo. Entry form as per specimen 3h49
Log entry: 8h52
